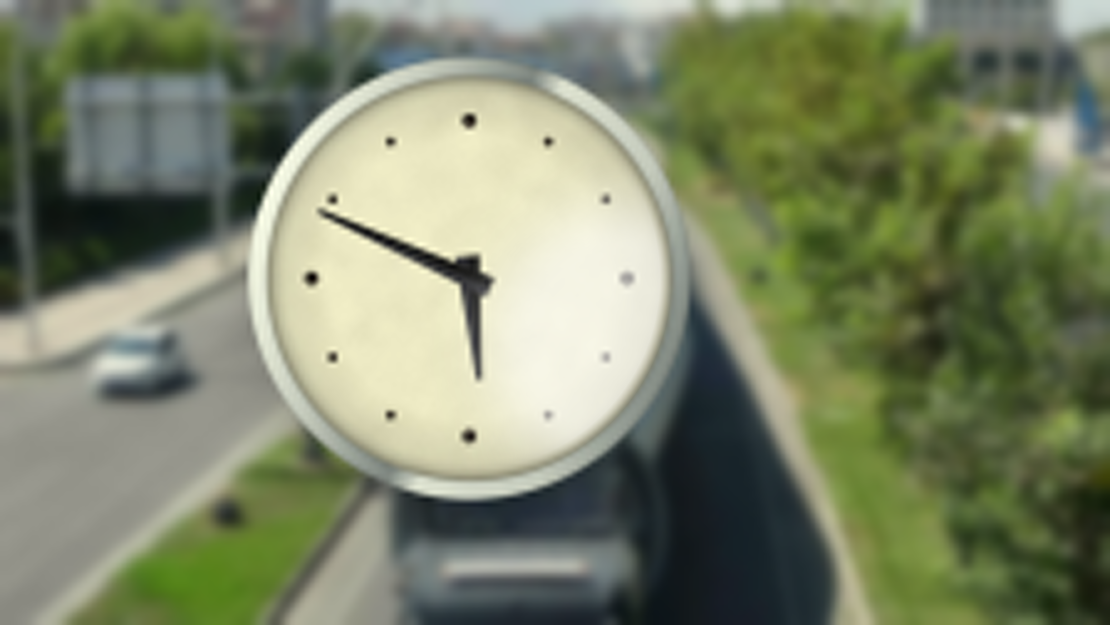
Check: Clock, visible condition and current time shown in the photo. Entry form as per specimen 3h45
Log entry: 5h49
